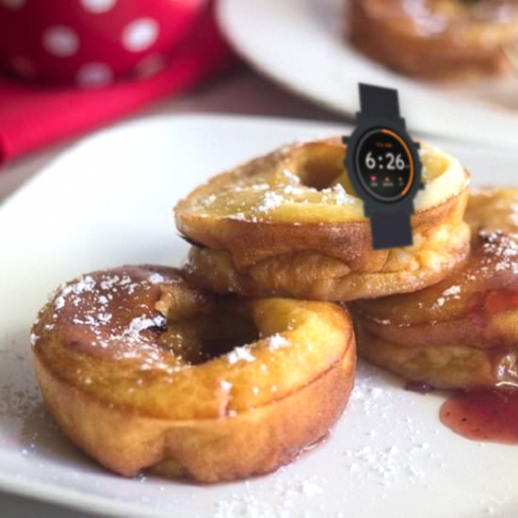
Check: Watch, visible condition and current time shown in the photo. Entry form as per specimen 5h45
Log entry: 6h26
